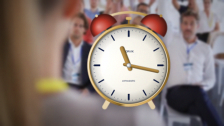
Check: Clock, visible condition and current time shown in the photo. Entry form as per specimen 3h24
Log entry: 11h17
